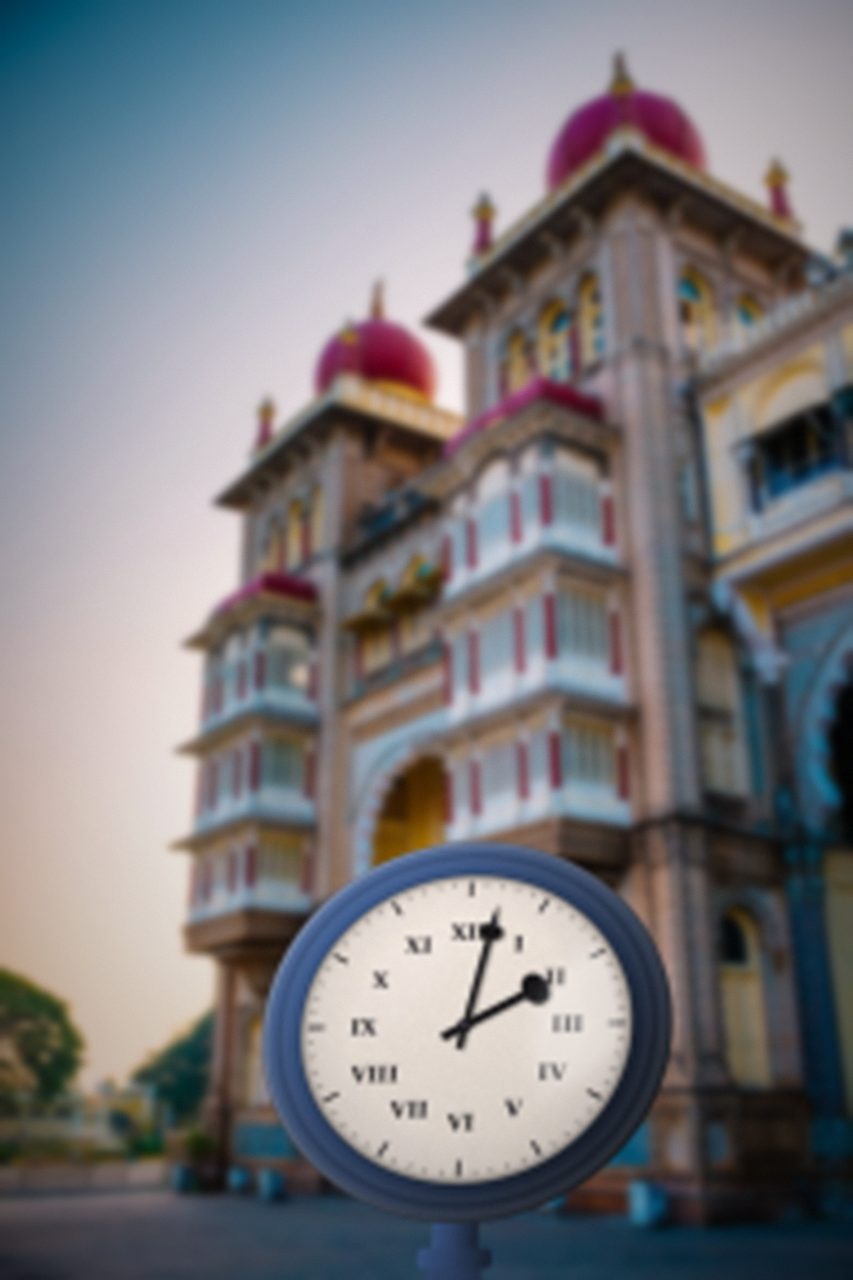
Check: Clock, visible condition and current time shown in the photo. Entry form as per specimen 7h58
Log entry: 2h02
